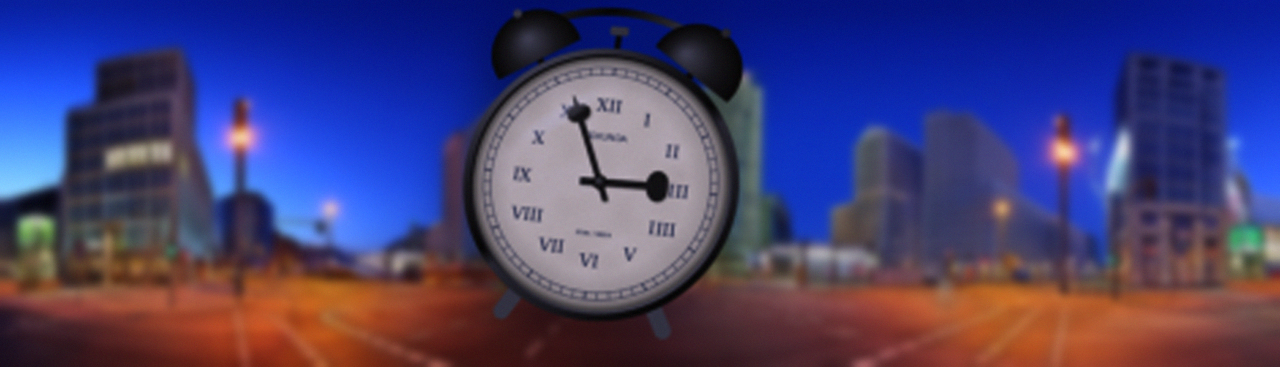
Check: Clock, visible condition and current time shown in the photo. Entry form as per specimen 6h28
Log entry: 2h56
